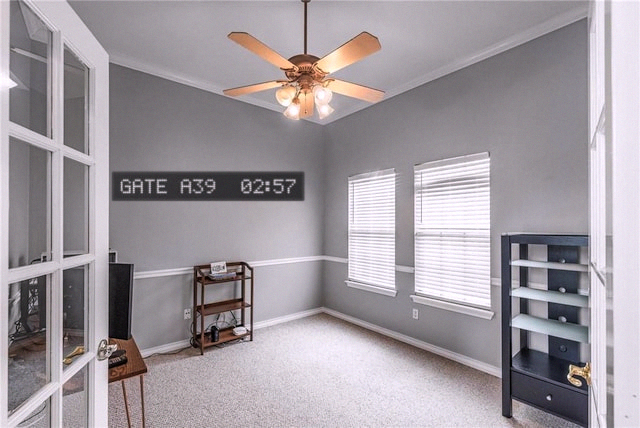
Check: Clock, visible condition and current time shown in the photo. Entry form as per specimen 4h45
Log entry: 2h57
